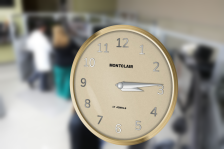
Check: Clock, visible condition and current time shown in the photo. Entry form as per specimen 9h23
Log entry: 3h14
